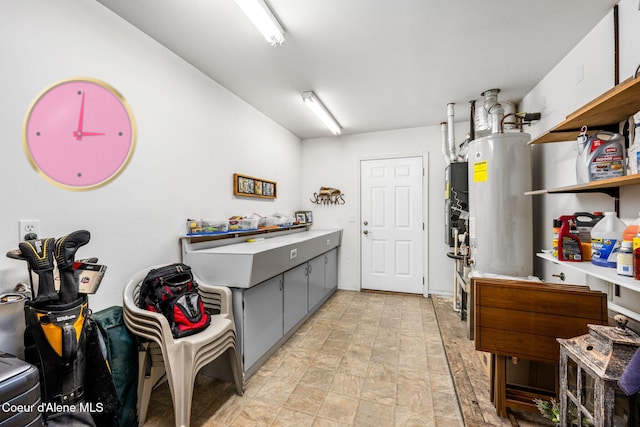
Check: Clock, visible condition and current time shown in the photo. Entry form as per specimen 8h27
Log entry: 3h01
